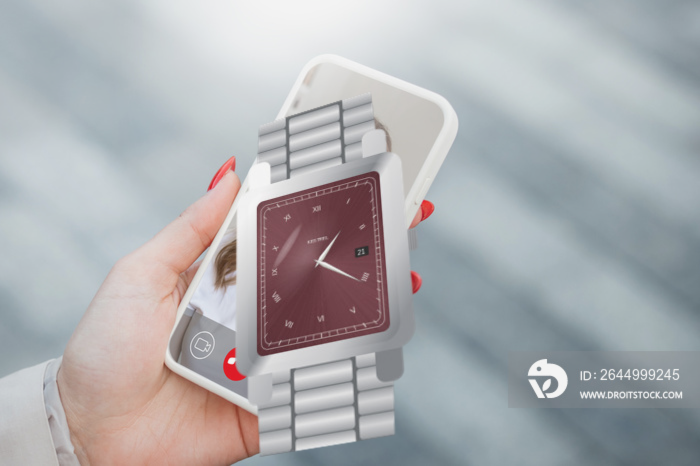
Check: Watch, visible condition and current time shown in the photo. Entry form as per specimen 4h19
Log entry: 1h21
